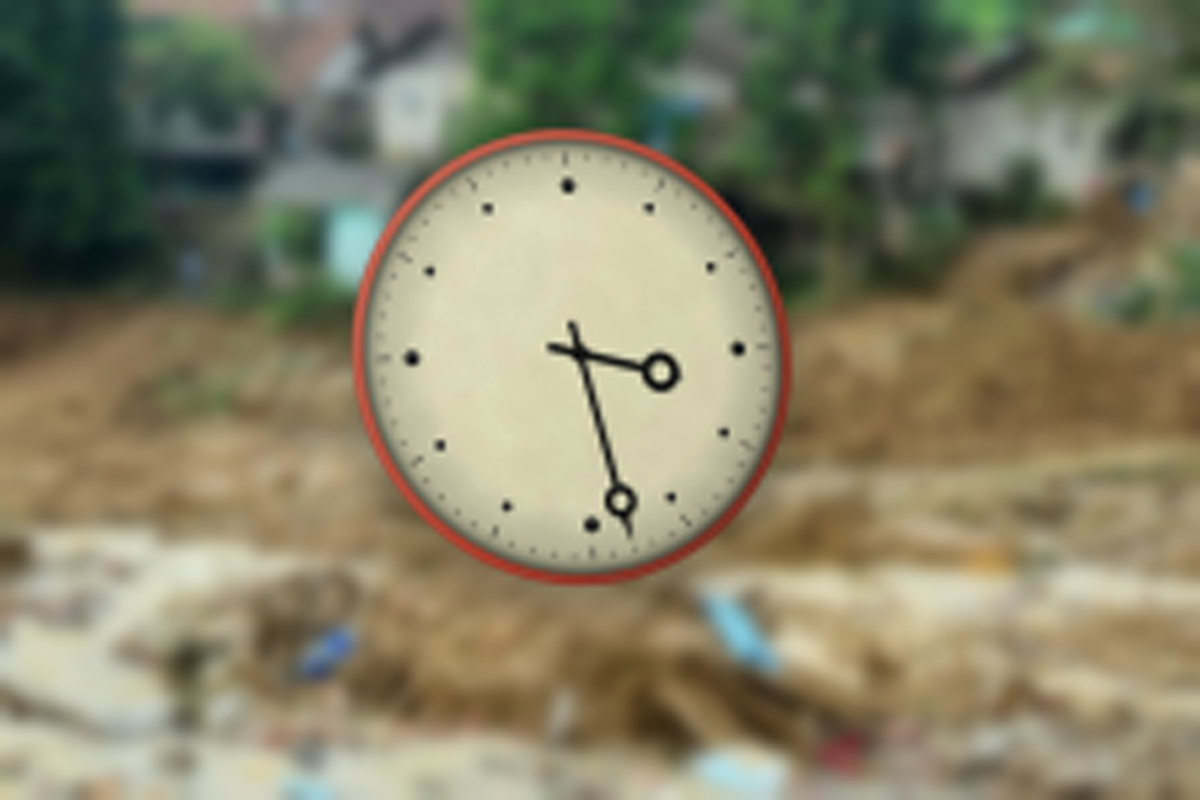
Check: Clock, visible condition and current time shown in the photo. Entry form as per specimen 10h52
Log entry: 3h28
